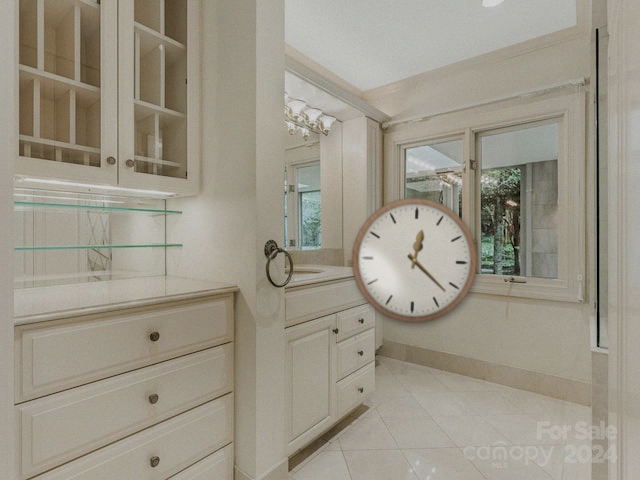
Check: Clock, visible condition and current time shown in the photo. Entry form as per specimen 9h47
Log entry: 12h22
